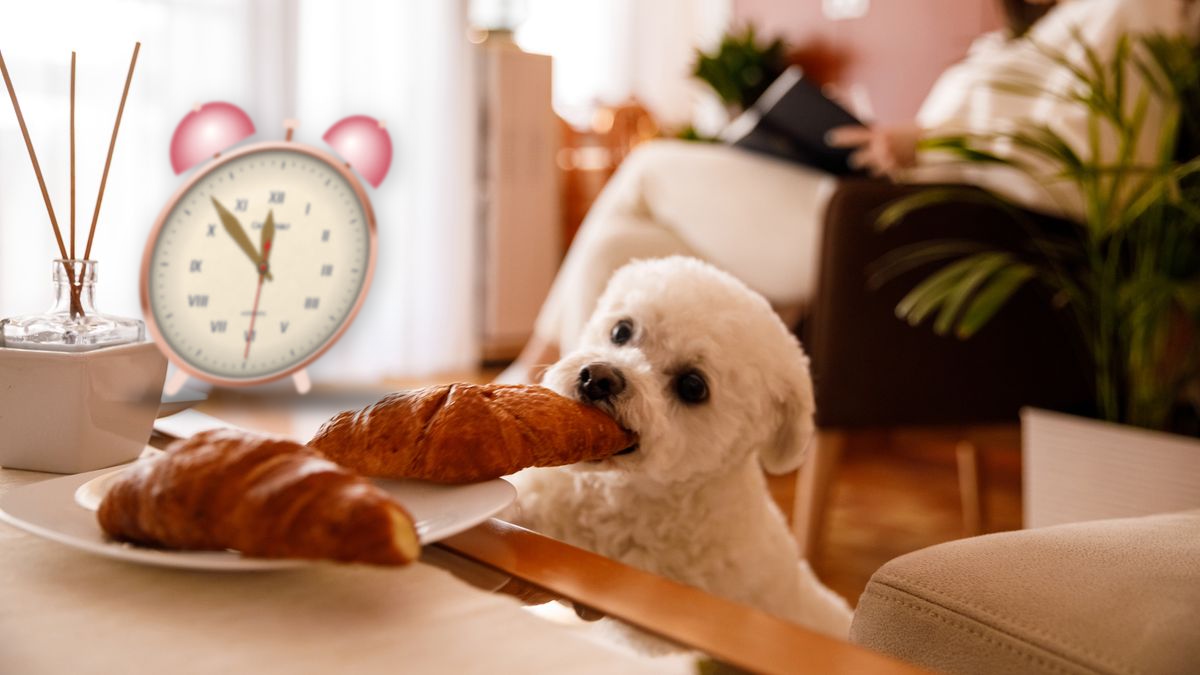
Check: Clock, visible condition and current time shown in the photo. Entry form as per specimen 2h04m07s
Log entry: 11h52m30s
